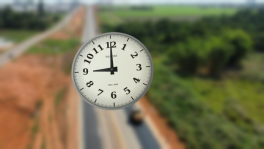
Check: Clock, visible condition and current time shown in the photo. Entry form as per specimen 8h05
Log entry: 9h00
